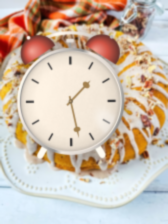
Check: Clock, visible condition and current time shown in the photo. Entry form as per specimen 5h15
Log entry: 1h28
